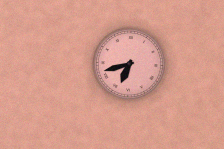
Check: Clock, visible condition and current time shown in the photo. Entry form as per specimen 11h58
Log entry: 6h42
